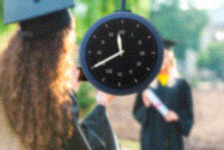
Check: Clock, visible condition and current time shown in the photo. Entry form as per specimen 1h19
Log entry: 11h40
